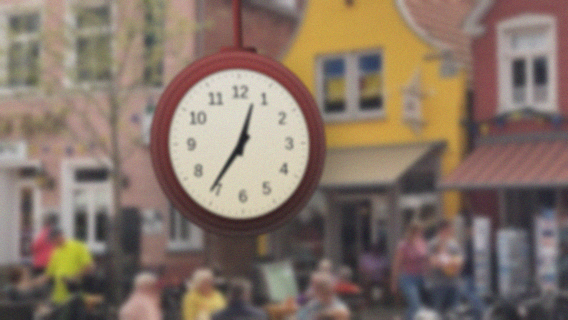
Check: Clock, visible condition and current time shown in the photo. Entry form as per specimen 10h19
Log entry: 12h36
